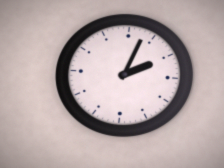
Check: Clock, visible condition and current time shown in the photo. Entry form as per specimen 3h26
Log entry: 2h03
